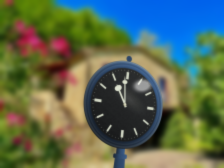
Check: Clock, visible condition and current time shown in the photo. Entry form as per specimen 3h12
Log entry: 10h59
